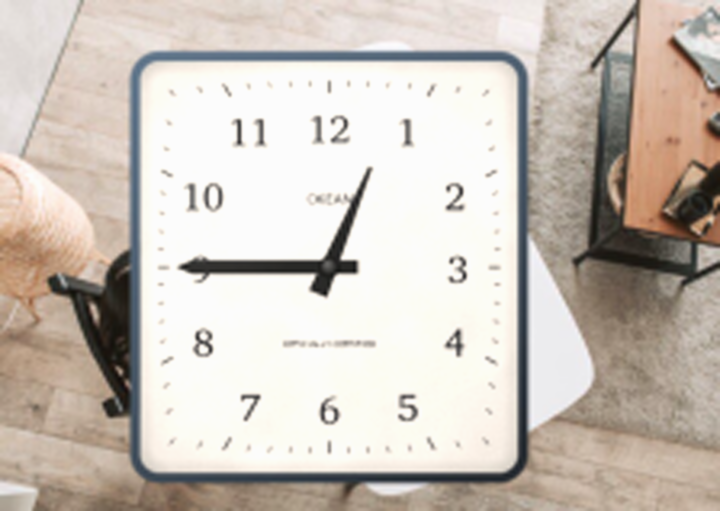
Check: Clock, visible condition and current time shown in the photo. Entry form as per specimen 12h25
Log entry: 12h45
